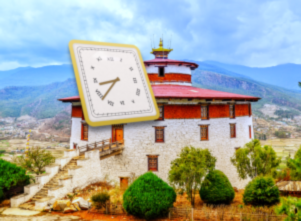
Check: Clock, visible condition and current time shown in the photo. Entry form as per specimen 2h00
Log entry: 8h38
